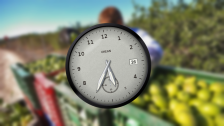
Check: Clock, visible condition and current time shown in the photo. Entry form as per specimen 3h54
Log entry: 5h35
